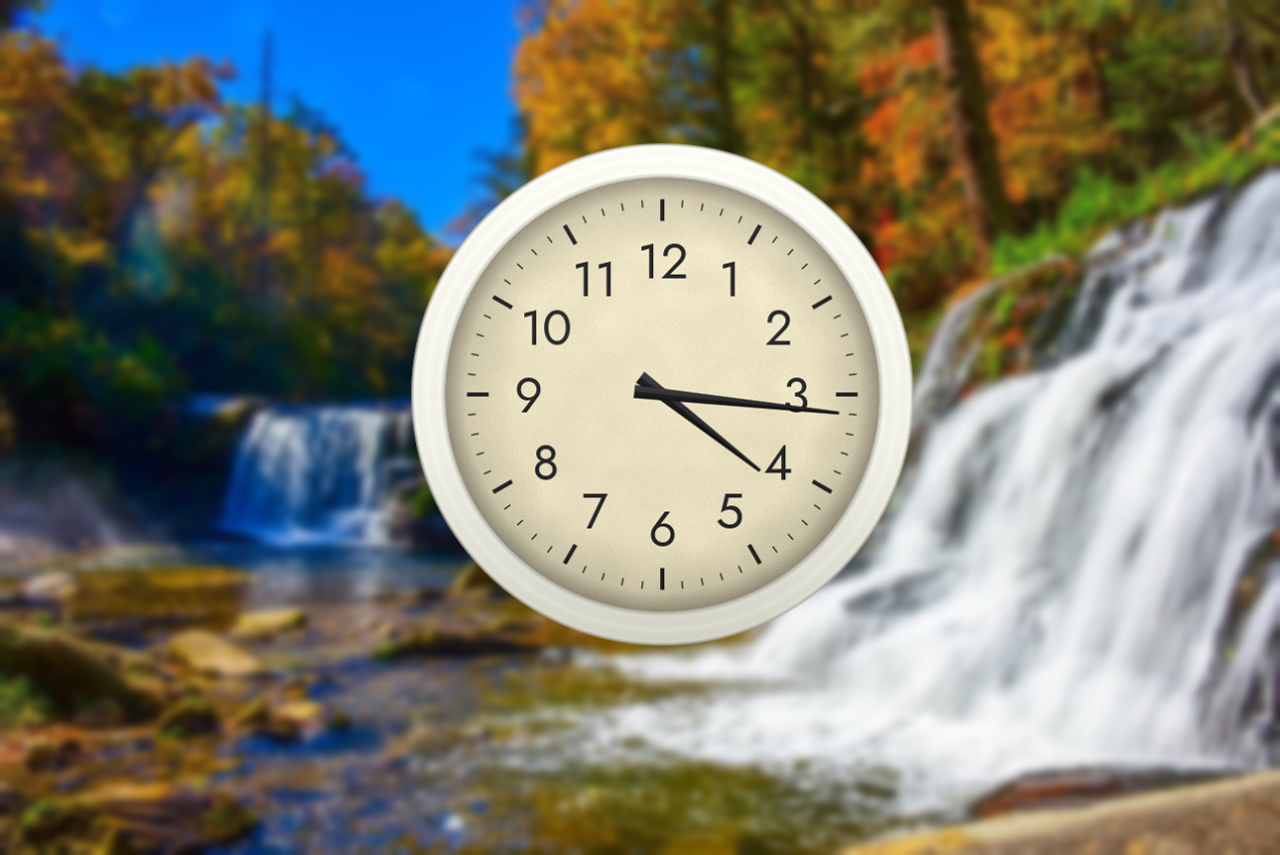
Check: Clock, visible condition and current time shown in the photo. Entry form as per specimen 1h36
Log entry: 4h16
